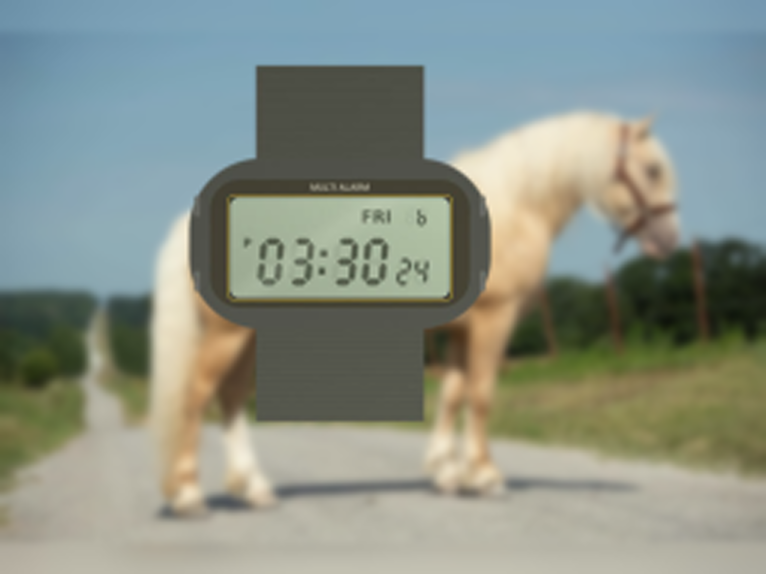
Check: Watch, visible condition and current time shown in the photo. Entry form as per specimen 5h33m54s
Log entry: 3h30m24s
